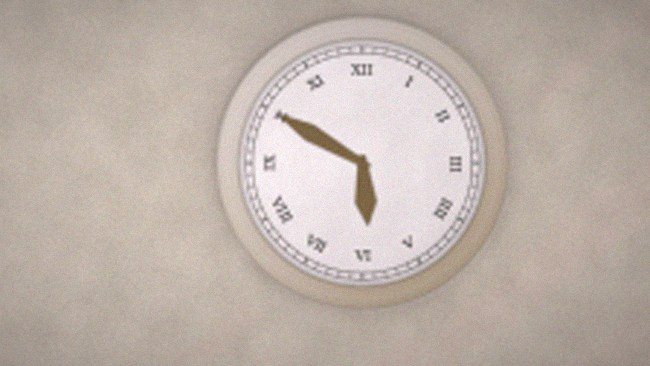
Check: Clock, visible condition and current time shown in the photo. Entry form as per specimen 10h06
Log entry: 5h50
